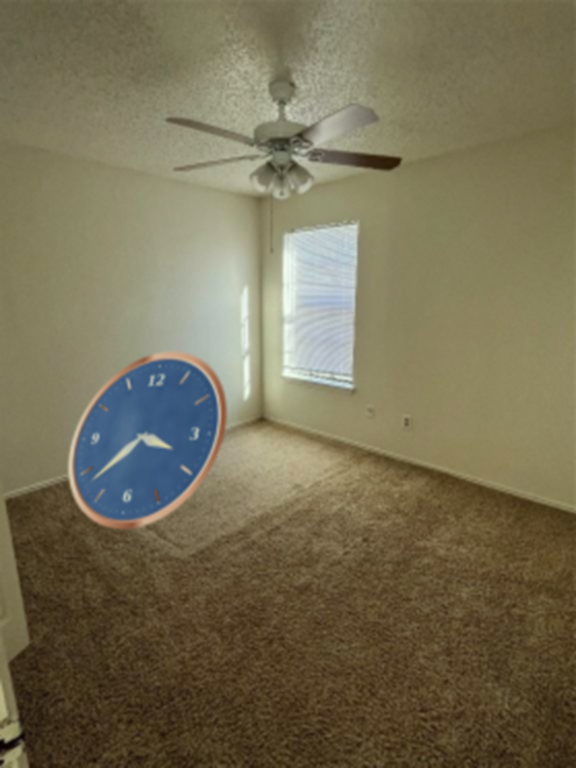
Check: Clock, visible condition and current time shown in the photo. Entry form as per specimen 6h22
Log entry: 3h38
